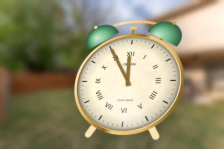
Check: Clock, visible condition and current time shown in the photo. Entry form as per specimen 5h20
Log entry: 11h55
